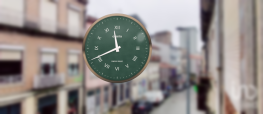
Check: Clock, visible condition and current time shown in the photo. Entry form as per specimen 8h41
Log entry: 11h41
